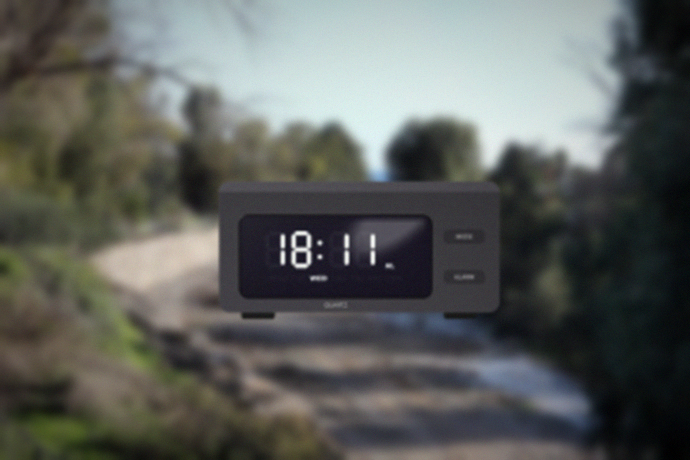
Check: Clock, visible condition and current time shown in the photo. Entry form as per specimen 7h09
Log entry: 18h11
